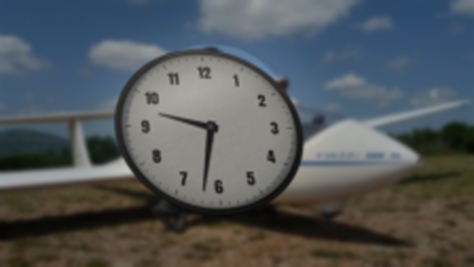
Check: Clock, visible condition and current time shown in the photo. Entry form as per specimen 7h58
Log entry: 9h32
